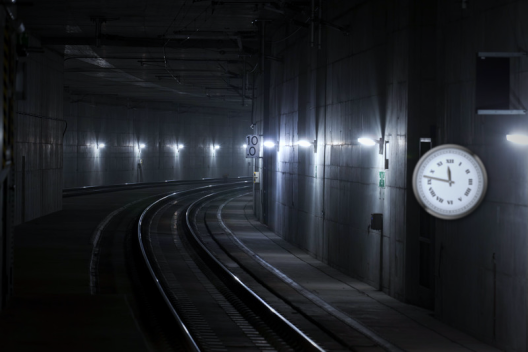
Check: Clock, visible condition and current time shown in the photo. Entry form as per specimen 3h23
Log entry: 11h47
